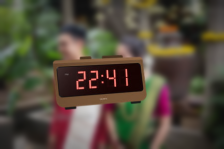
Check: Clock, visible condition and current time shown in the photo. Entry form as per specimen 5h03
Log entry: 22h41
